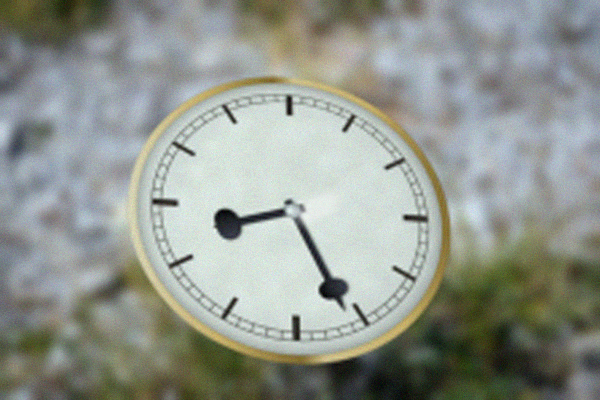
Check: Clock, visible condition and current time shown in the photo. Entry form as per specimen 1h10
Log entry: 8h26
